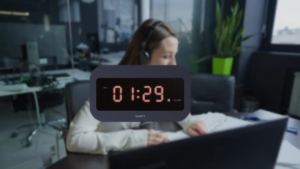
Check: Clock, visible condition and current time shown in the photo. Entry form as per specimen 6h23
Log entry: 1h29
